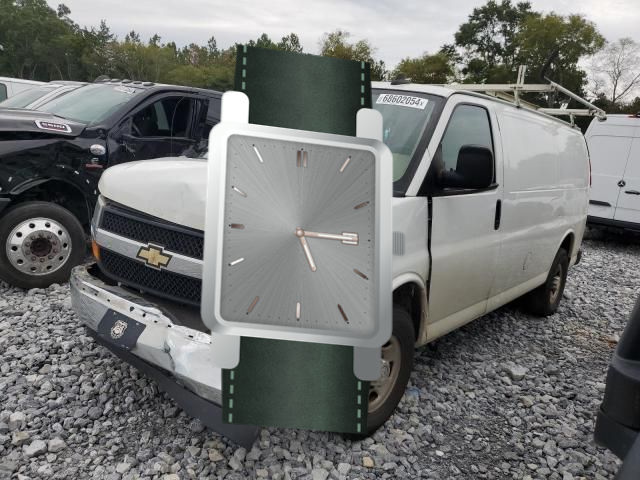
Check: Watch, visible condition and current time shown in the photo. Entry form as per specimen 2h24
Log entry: 5h15
